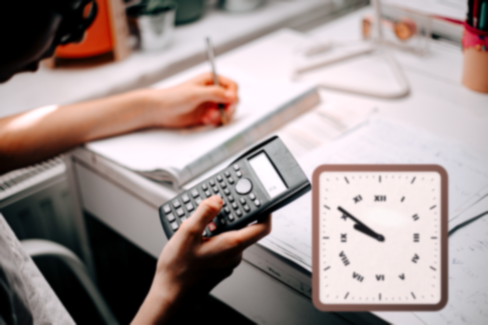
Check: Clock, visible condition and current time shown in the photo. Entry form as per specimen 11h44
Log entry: 9h51
